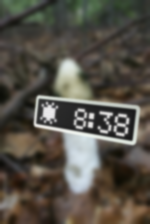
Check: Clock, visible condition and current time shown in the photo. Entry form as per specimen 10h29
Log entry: 8h38
